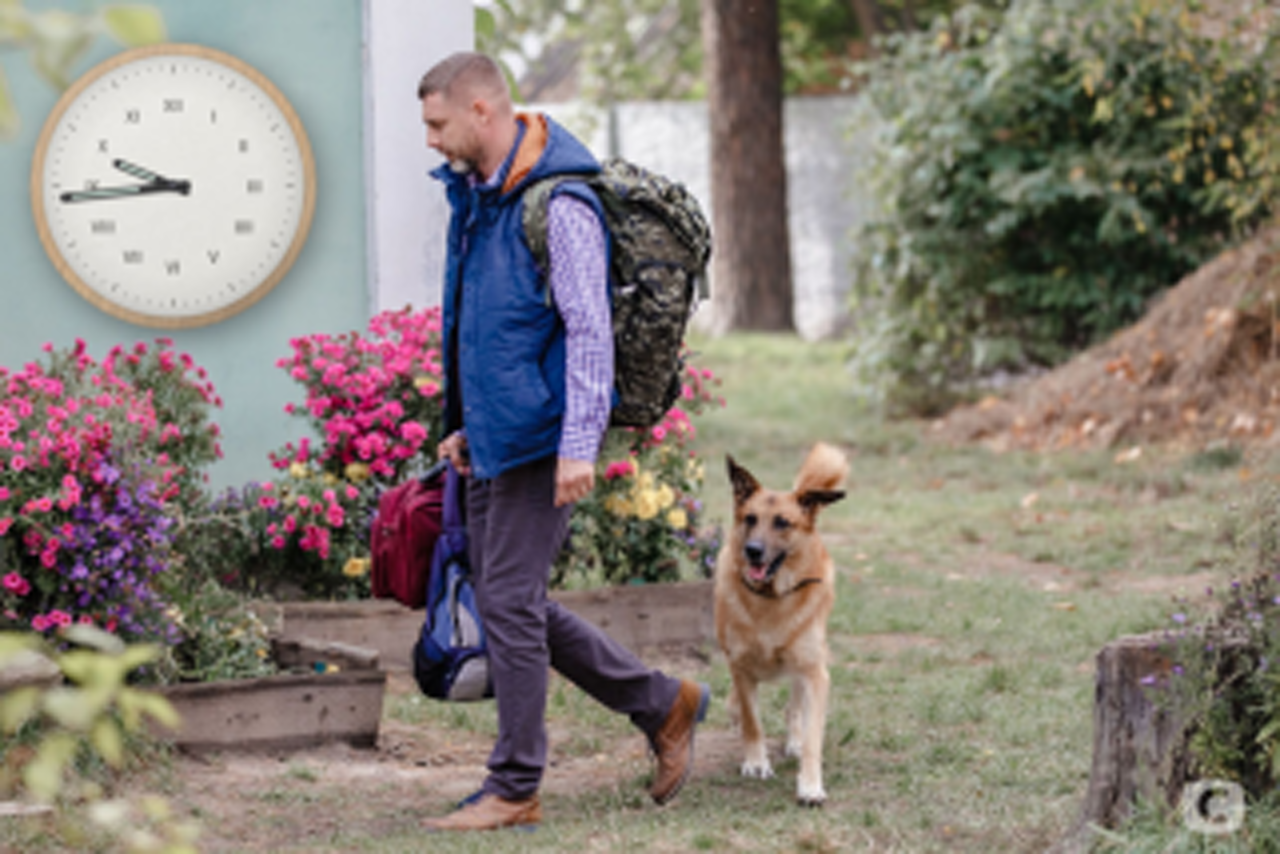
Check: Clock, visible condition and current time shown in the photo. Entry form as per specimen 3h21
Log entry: 9h44
